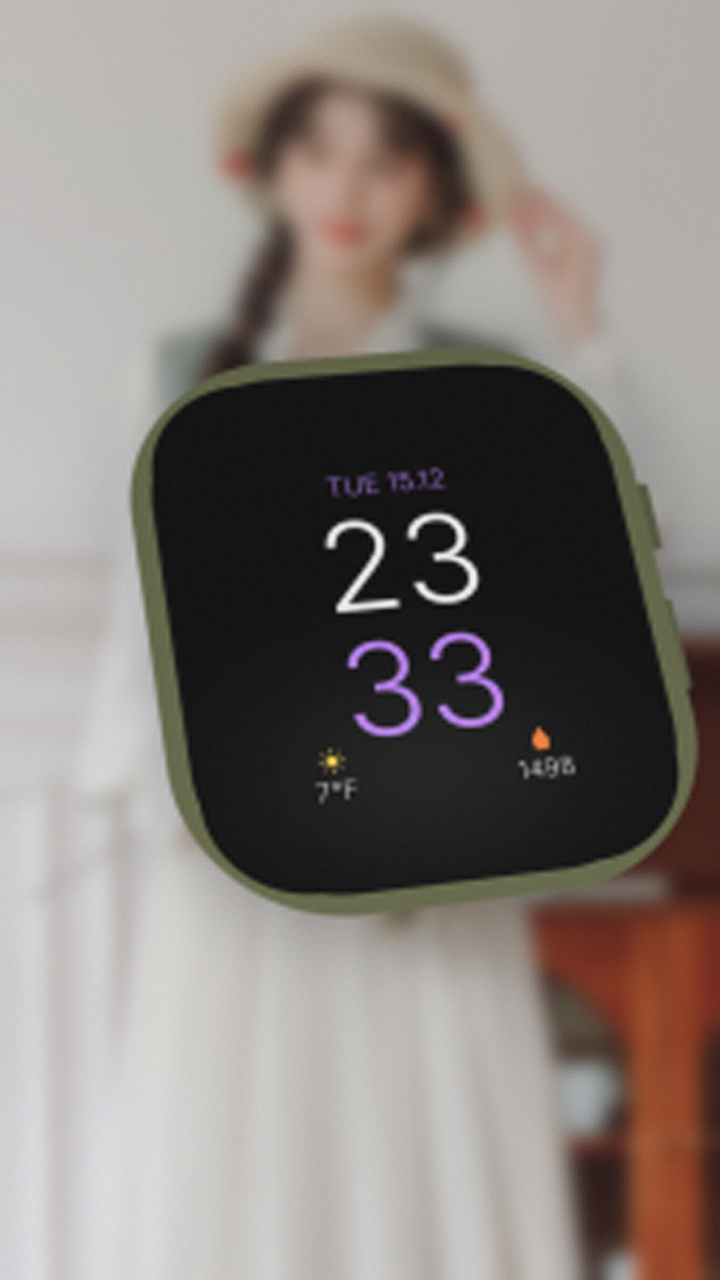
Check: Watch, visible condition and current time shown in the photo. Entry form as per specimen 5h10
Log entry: 23h33
